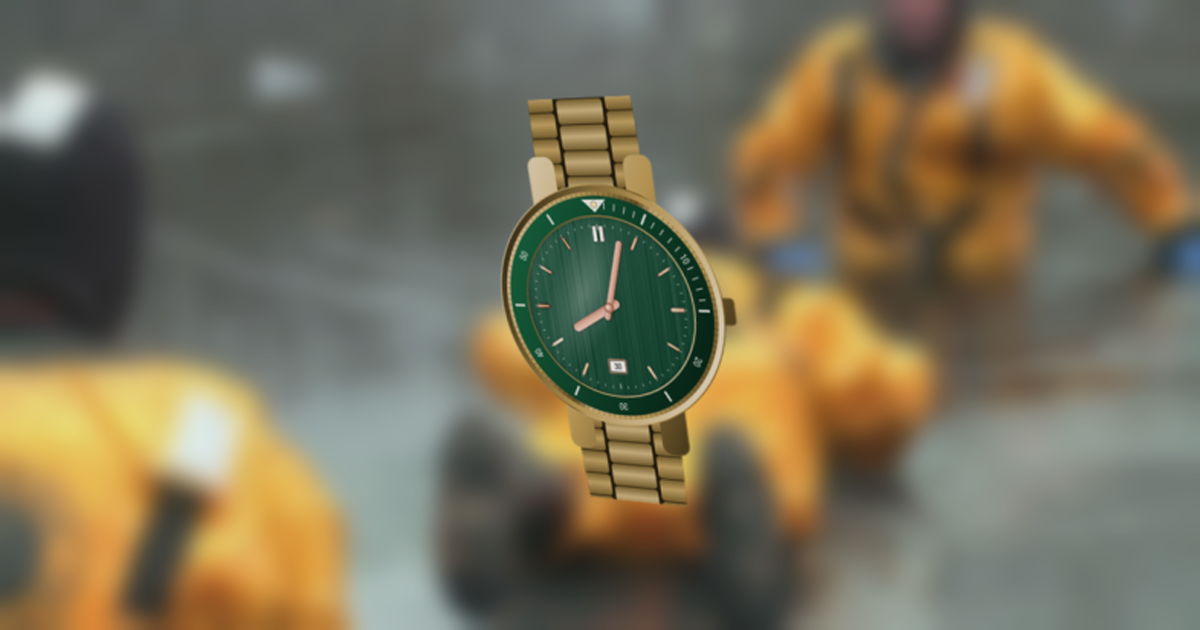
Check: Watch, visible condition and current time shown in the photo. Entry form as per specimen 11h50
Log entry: 8h03
